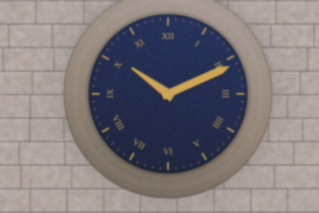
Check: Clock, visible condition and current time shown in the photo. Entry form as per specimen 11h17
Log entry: 10h11
